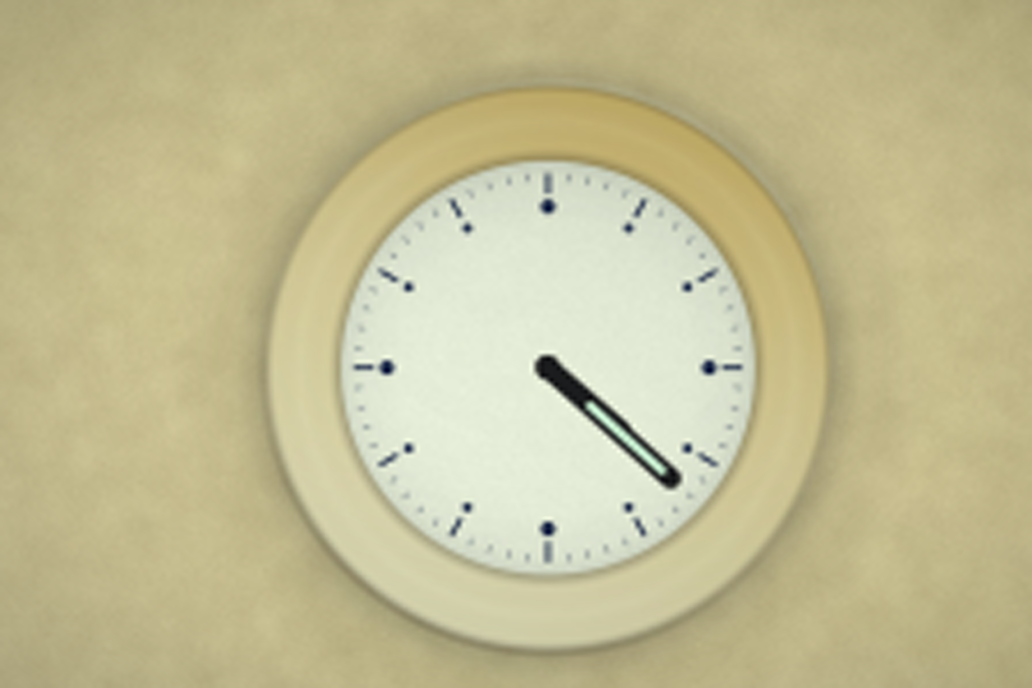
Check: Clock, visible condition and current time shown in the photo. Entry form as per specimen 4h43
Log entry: 4h22
